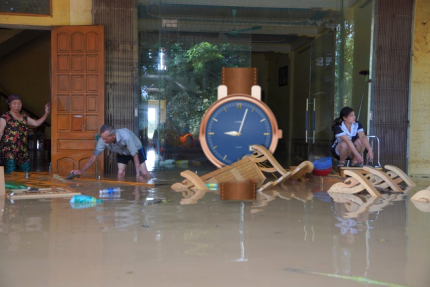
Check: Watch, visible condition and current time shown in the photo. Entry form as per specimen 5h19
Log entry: 9h03
